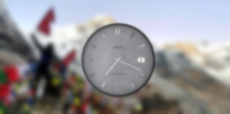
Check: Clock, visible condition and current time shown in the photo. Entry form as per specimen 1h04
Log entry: 7h19
